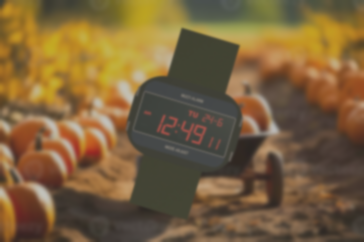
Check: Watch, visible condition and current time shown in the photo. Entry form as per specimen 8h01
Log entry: 12h49
